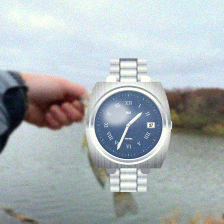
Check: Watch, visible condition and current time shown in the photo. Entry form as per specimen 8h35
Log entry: 1h34
